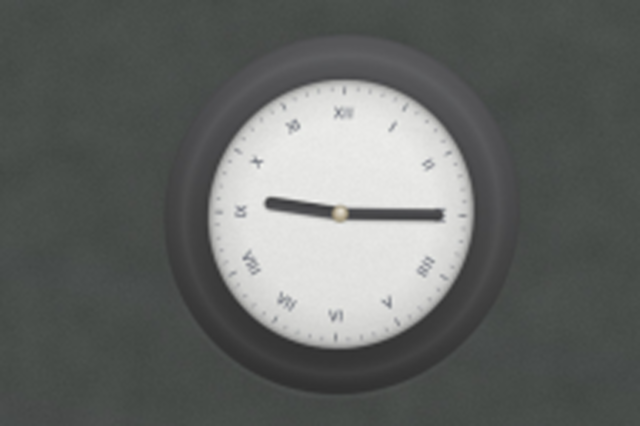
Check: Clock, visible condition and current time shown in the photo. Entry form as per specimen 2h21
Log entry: 9h15
